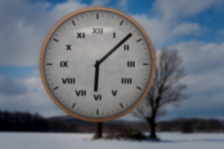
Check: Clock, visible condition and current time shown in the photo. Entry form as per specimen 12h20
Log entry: 6h08
